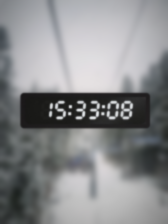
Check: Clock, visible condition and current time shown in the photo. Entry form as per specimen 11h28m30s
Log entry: 15h33m08s
